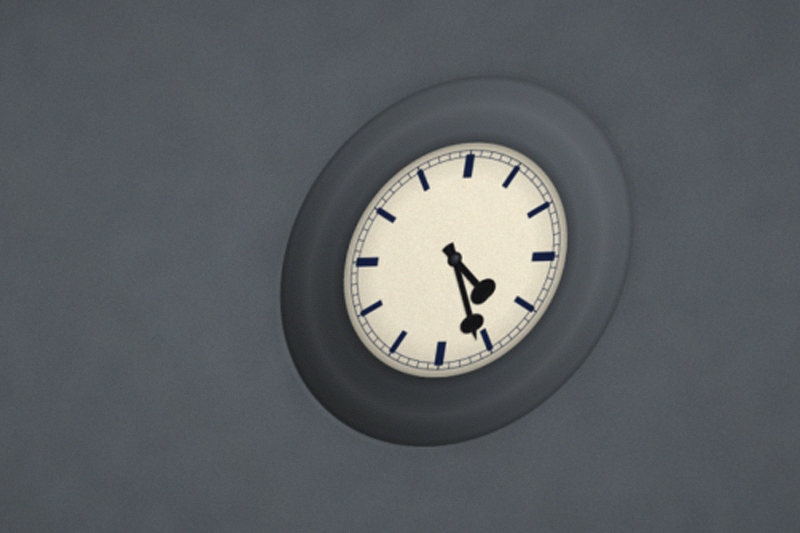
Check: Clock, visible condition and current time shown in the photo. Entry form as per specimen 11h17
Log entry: 4h26
